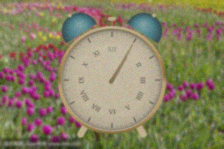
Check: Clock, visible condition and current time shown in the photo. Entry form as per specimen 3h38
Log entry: 1h05
